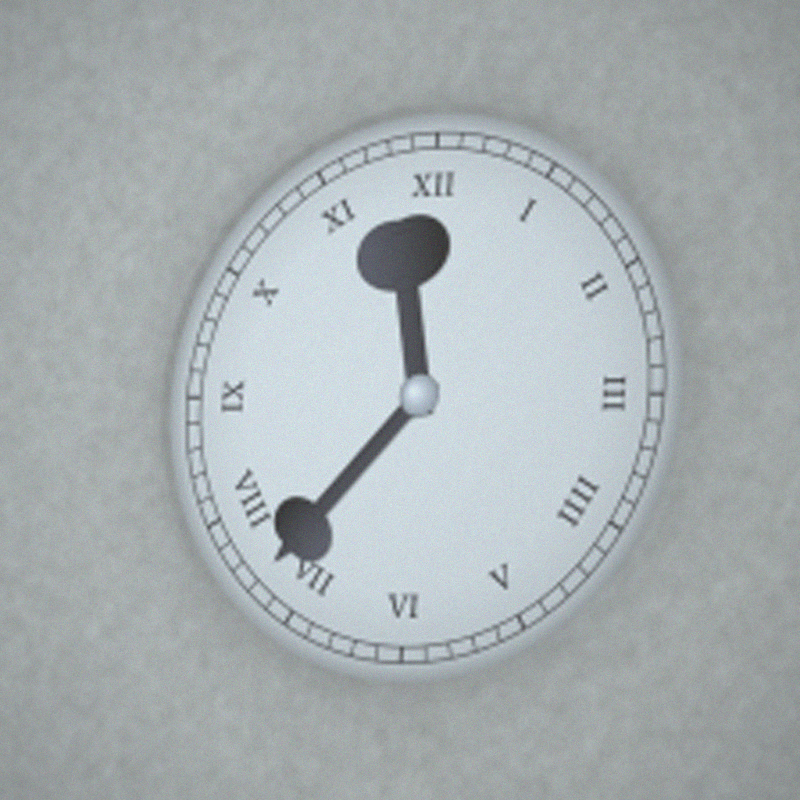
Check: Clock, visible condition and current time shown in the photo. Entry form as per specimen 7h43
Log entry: 11h37
